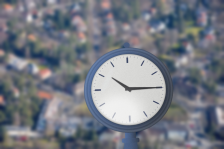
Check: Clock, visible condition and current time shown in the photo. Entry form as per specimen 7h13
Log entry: 10h15
